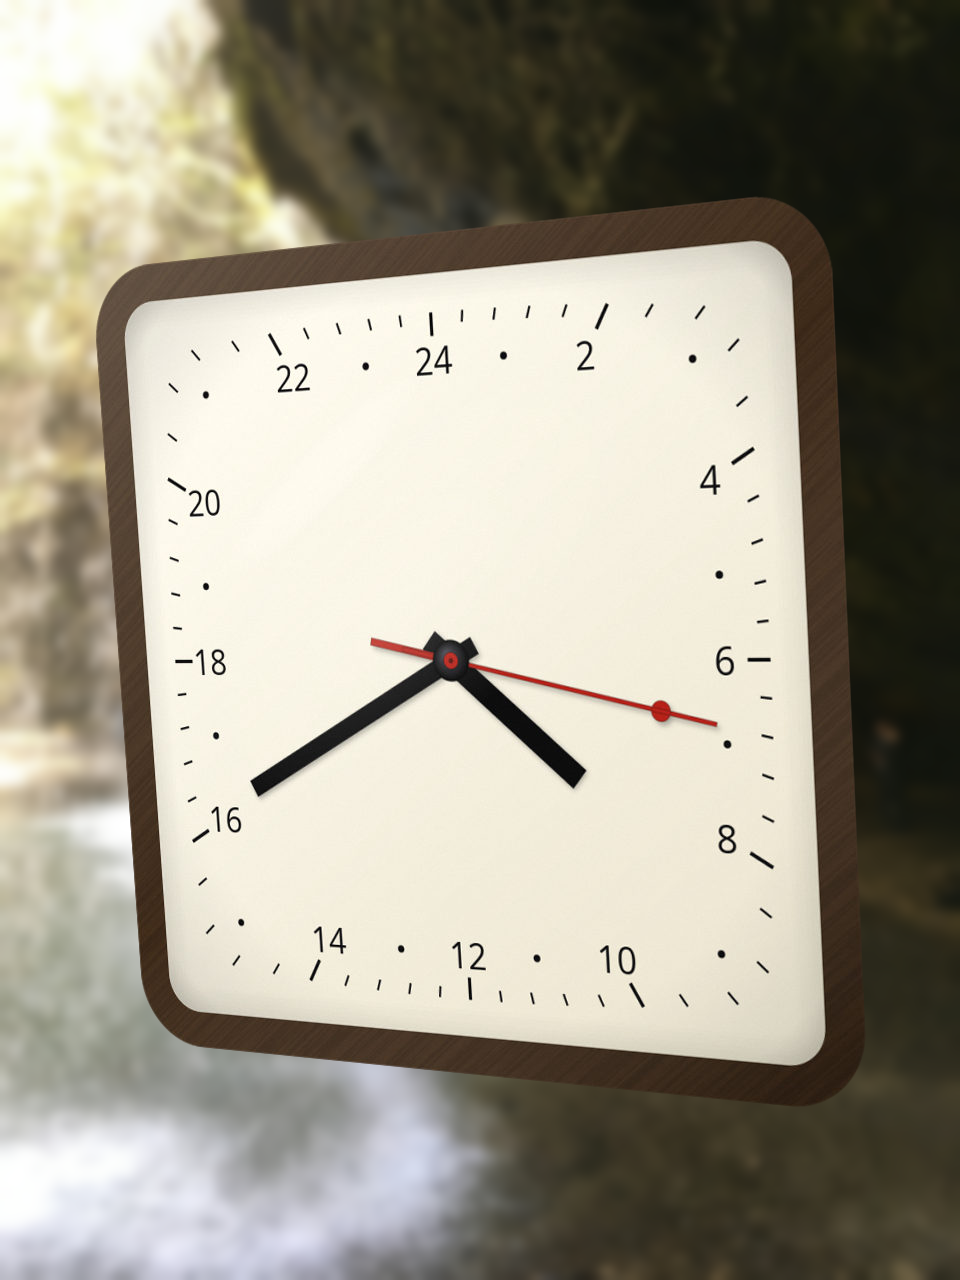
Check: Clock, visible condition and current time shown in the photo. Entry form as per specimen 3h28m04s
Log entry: 8h40m17s
